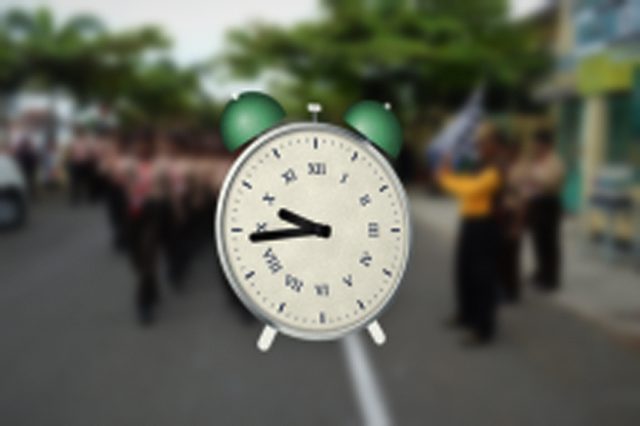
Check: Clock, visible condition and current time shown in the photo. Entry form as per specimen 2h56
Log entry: 9h44
